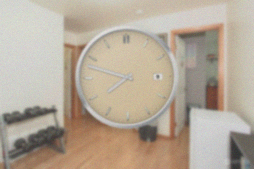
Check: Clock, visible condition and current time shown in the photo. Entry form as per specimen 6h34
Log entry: 7h48
